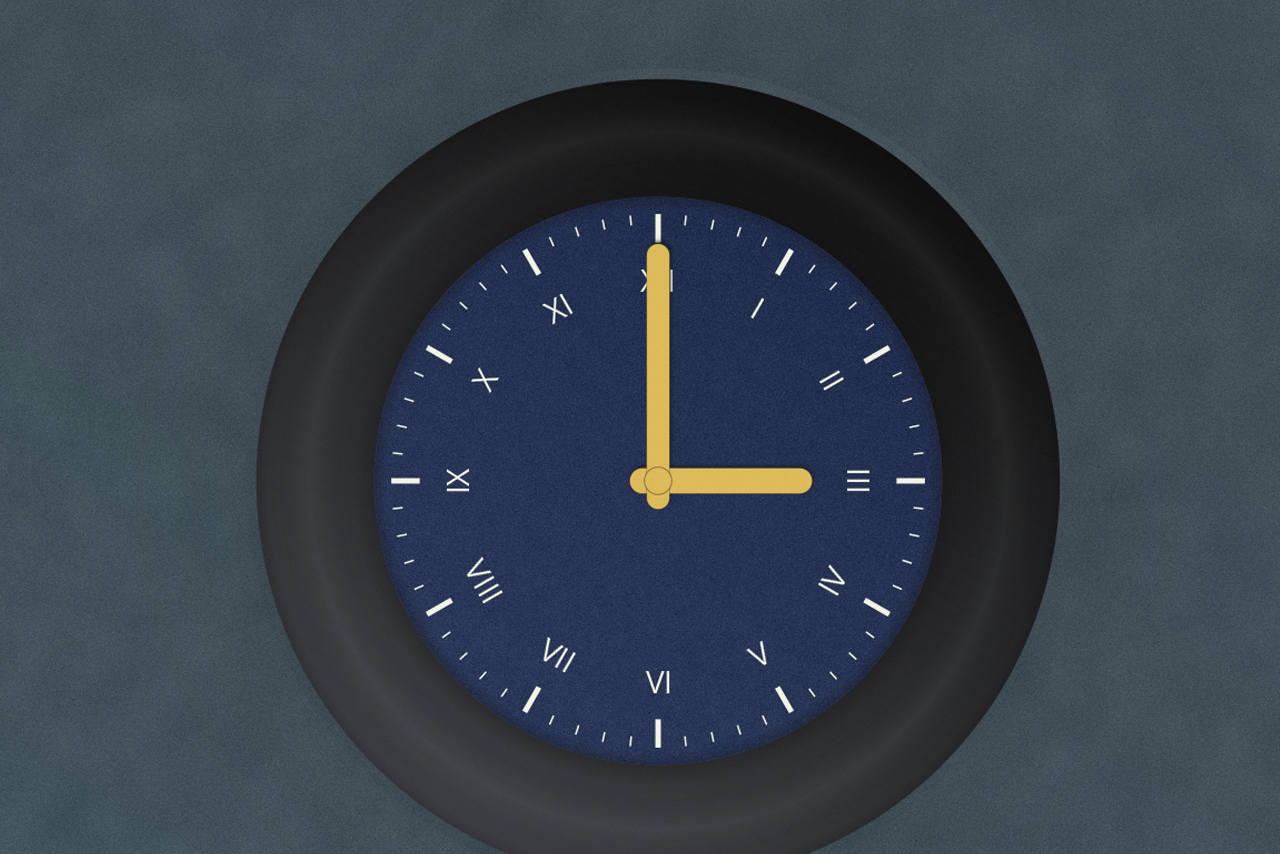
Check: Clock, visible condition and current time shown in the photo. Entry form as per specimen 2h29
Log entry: 3h00
